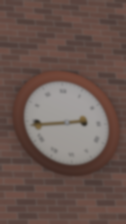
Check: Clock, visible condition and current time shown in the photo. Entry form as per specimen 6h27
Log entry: 2h44
